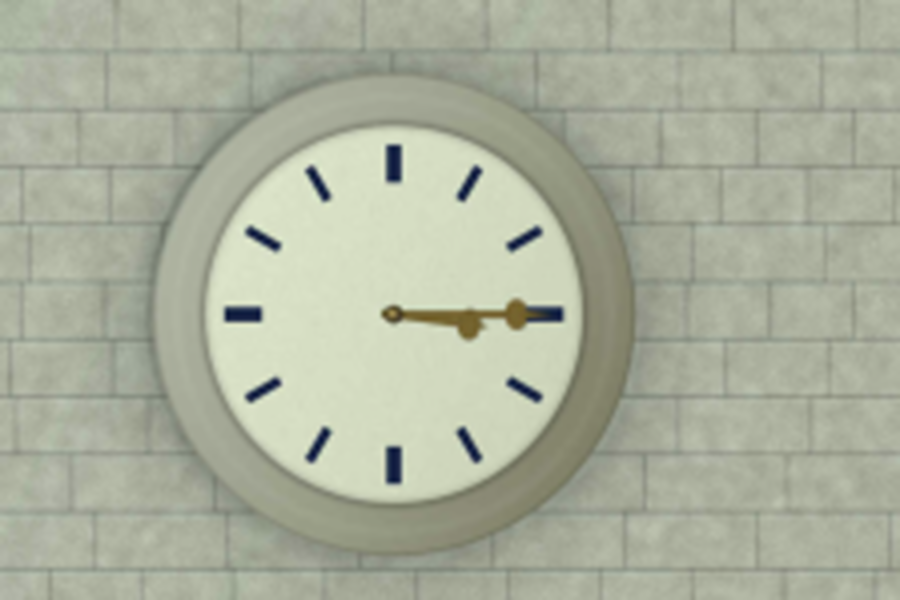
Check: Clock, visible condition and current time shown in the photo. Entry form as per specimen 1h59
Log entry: 3h15
